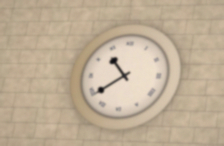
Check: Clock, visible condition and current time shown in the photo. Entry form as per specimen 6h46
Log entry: 10h39
